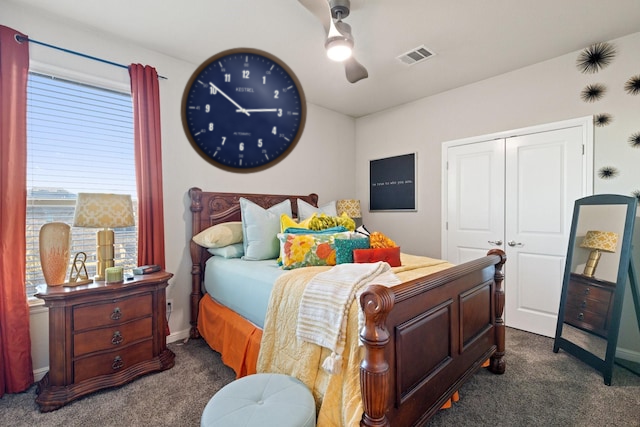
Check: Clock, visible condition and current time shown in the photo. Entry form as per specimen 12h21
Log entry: 2h51
